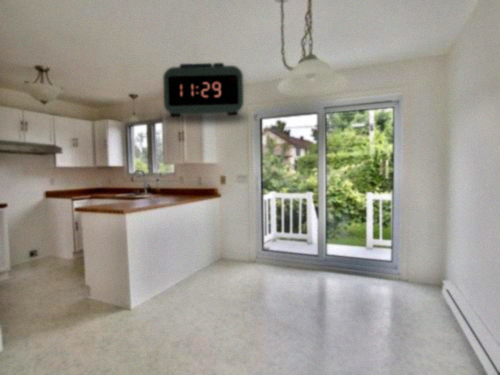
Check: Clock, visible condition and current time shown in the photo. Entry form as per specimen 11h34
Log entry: 11h29
